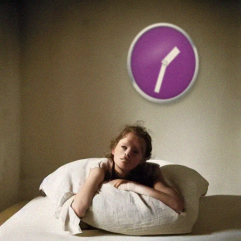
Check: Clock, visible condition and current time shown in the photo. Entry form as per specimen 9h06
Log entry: 1h33
